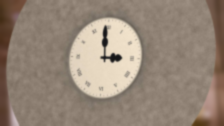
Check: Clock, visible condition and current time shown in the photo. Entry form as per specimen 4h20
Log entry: 2h59
